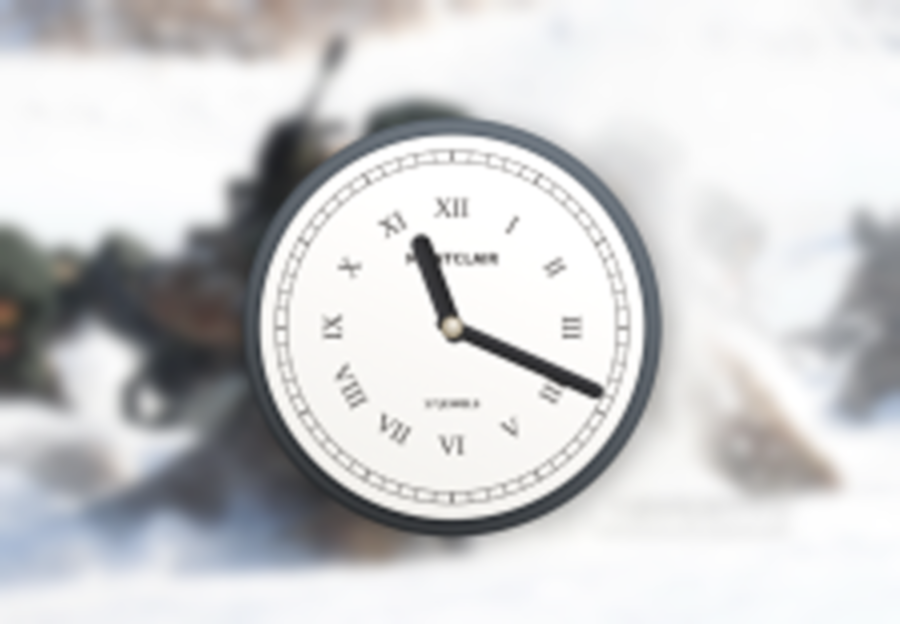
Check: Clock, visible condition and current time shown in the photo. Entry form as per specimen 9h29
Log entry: 11h19
